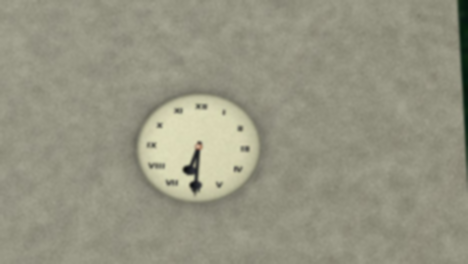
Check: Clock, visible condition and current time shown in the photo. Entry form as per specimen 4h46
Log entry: 6h30
